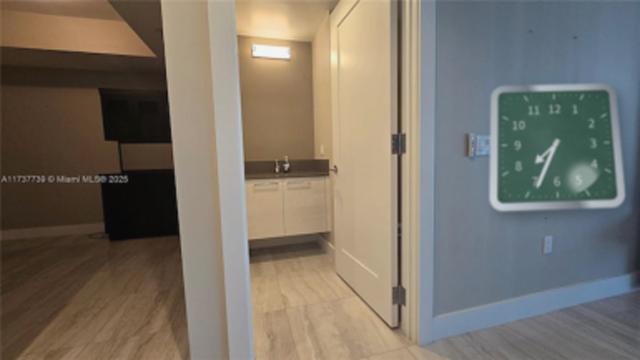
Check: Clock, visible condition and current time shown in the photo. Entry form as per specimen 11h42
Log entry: 7h34
